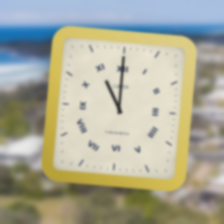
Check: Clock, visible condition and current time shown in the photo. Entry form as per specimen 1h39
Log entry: 11h00
